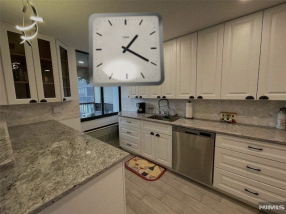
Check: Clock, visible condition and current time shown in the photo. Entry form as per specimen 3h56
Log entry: 1h20
